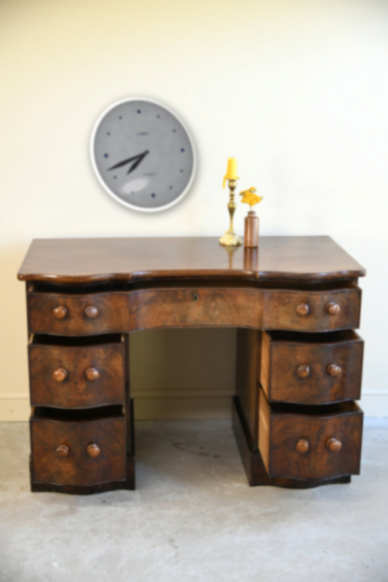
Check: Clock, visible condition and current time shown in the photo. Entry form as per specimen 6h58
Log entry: 7h42
